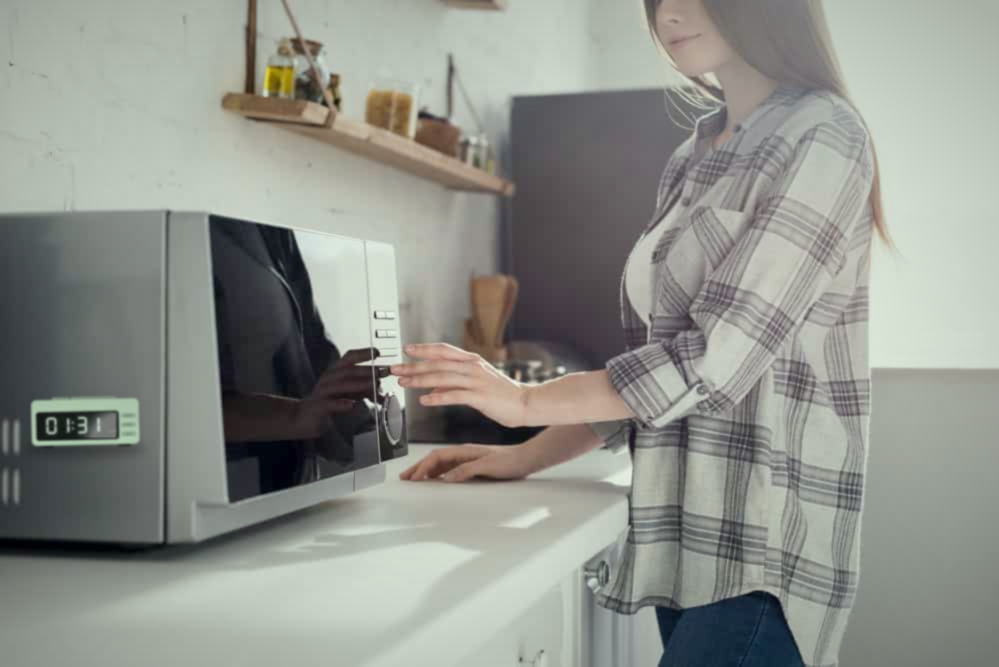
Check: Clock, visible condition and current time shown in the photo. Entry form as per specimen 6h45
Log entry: 1h31
